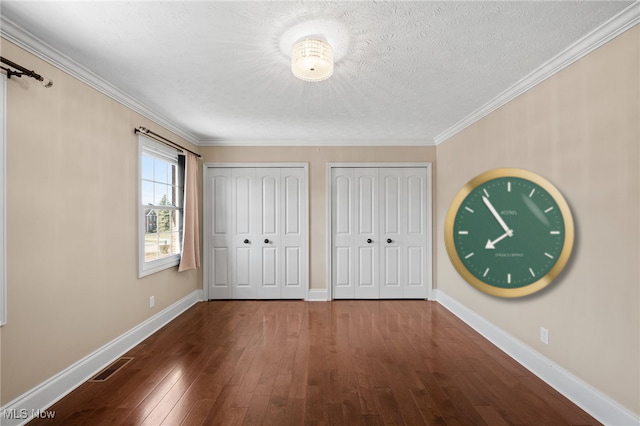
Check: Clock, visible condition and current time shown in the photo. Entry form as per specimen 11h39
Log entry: 7h54
